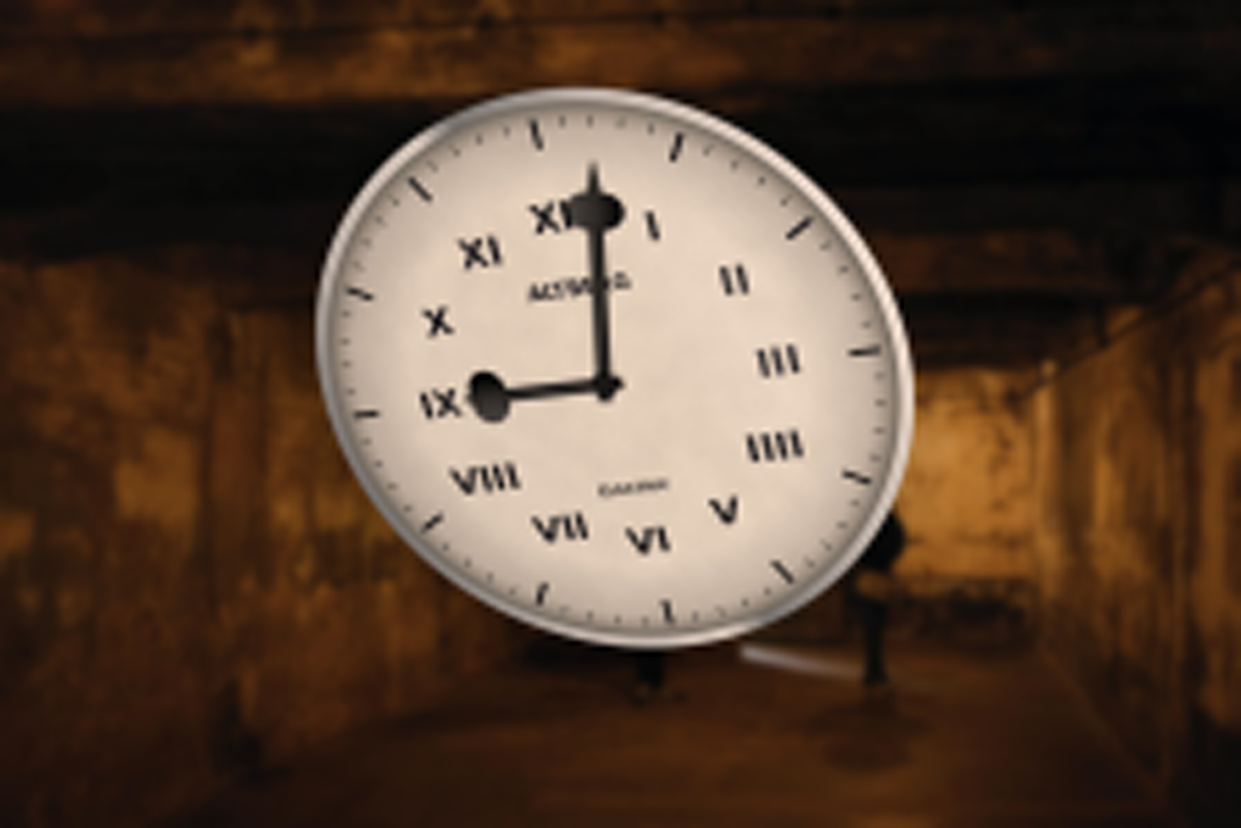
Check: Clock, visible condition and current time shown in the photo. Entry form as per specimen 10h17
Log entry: 9h02
